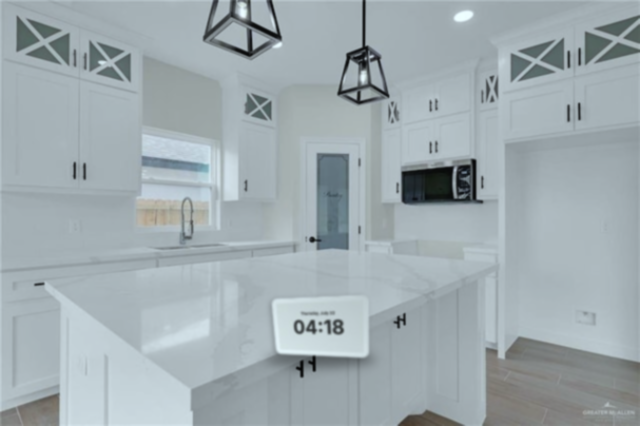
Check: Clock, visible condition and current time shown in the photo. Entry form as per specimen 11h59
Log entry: 4h18
